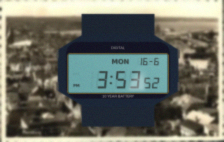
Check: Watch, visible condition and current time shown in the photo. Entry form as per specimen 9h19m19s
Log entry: 3h53m52s
